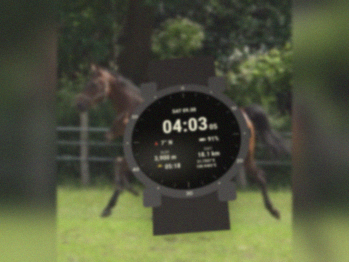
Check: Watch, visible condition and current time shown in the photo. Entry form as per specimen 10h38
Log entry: 4h03
